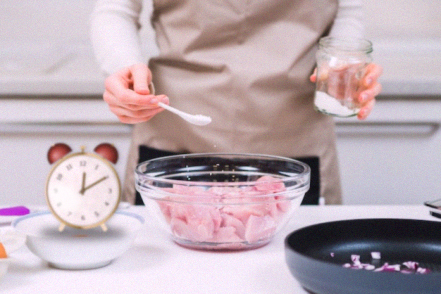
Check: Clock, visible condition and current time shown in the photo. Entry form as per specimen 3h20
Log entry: 12h10
